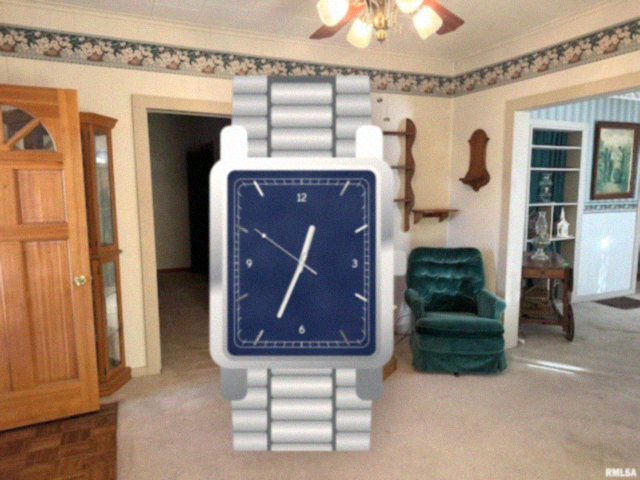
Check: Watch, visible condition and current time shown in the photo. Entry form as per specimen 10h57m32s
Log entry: 12h33m51s
